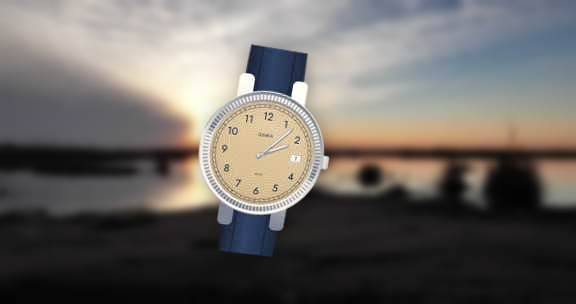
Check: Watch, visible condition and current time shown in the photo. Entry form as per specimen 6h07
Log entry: 2h07
